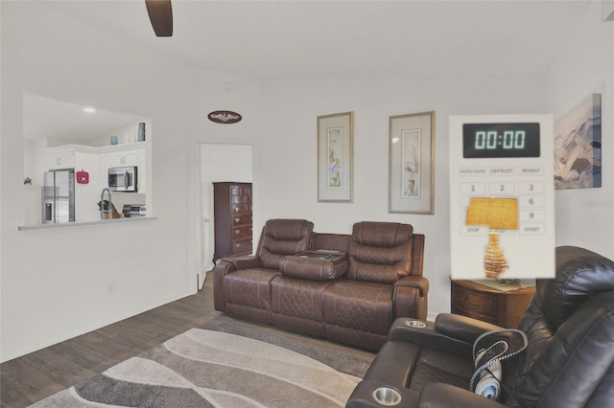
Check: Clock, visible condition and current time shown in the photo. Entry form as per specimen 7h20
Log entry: 0h00
